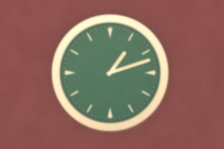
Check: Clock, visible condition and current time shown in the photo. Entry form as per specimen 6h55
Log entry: 1h12
